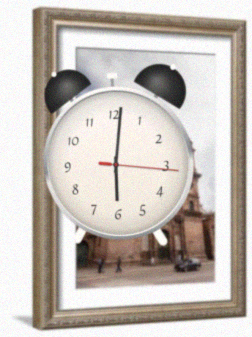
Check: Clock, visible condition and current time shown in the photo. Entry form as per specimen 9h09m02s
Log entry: 6h01m16s
